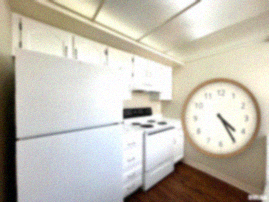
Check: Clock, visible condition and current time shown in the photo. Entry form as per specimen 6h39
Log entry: 4h25
